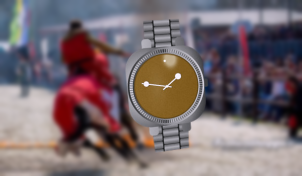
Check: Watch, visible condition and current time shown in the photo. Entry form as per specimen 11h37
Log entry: 1h47
